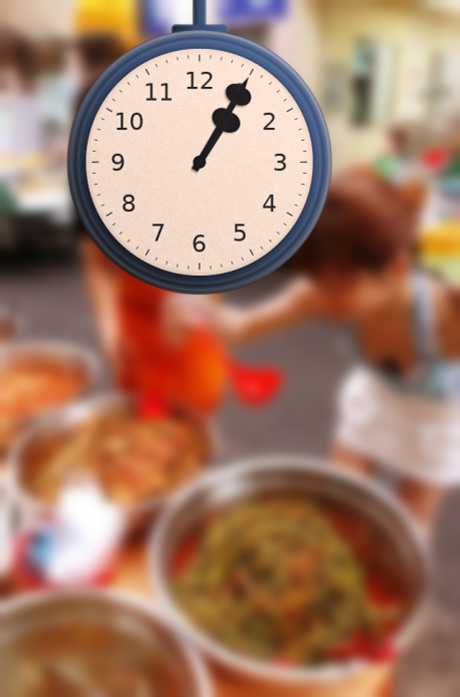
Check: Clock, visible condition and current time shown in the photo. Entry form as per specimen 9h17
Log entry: 1h05
